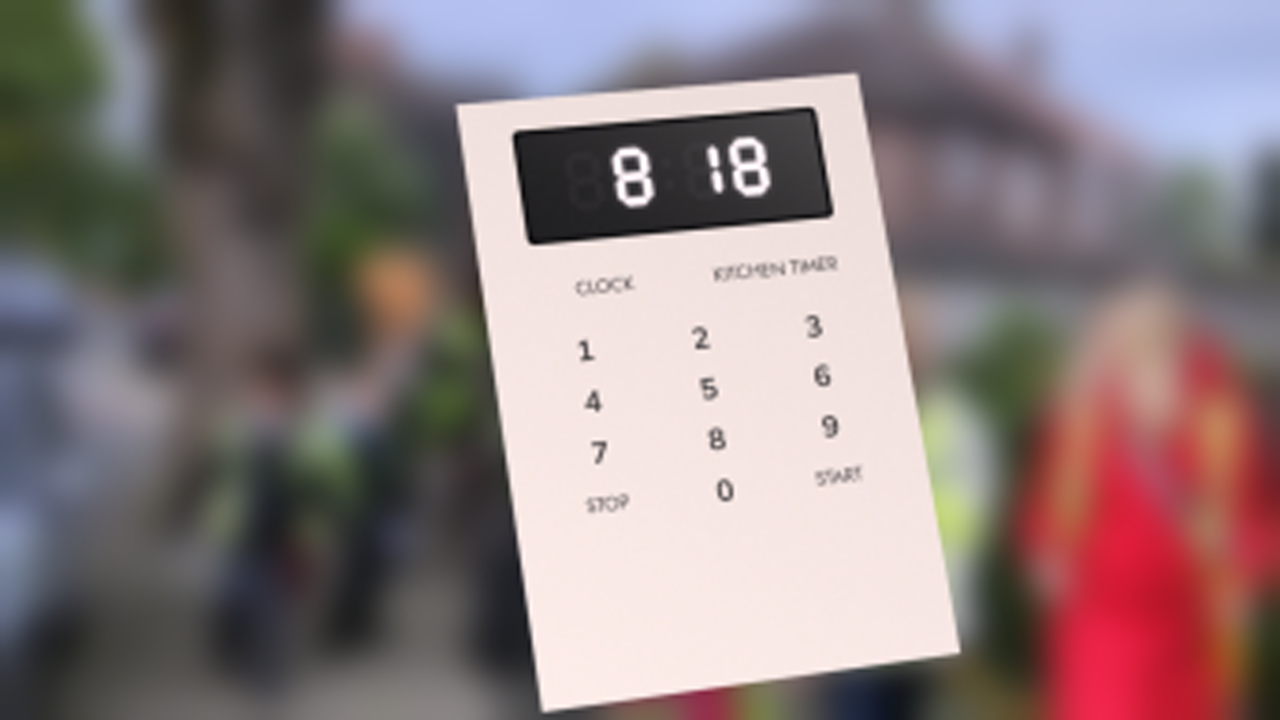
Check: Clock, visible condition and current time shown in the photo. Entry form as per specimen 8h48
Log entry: 8h18
